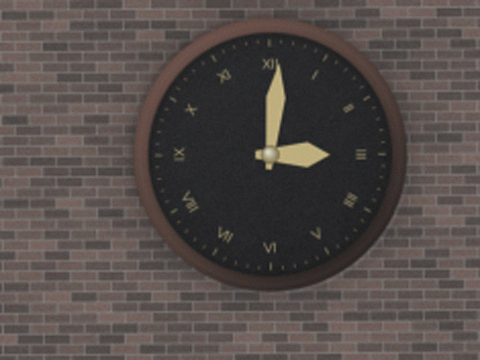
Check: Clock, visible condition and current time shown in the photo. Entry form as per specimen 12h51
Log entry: 3h01
